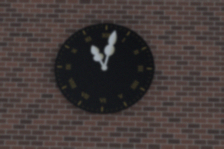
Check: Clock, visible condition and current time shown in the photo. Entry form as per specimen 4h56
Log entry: 11h02
